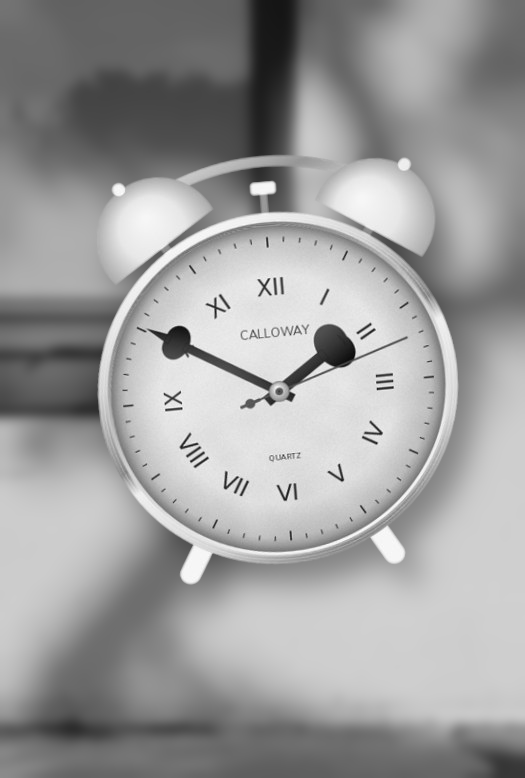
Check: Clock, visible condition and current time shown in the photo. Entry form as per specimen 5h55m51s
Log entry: 1h50m12s
